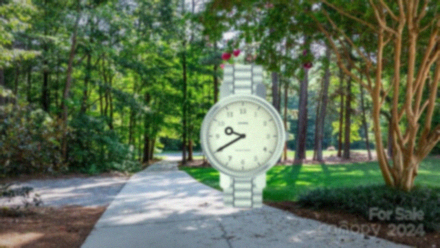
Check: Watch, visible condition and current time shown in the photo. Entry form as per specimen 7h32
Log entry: 9h40
